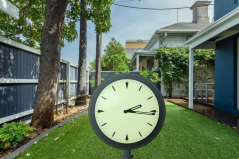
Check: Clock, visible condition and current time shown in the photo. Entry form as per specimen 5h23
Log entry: 2h16
